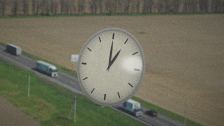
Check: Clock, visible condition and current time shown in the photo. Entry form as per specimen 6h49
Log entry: 1h00
